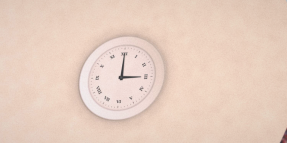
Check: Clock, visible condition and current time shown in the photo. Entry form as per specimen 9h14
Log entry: 3h00
